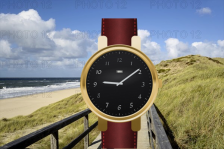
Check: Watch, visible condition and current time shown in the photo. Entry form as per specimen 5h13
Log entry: 9h09
